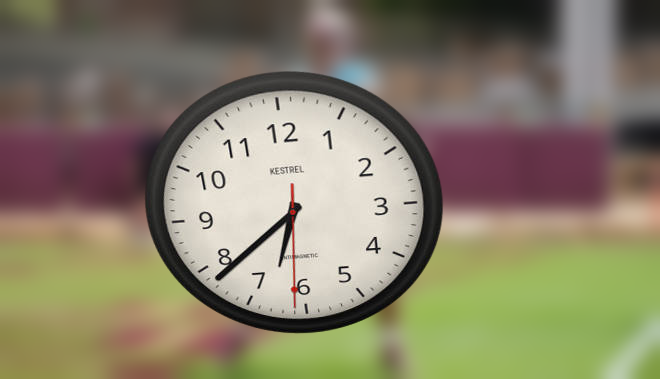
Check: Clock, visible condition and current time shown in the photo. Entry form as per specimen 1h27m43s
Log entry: 6h38m31s
